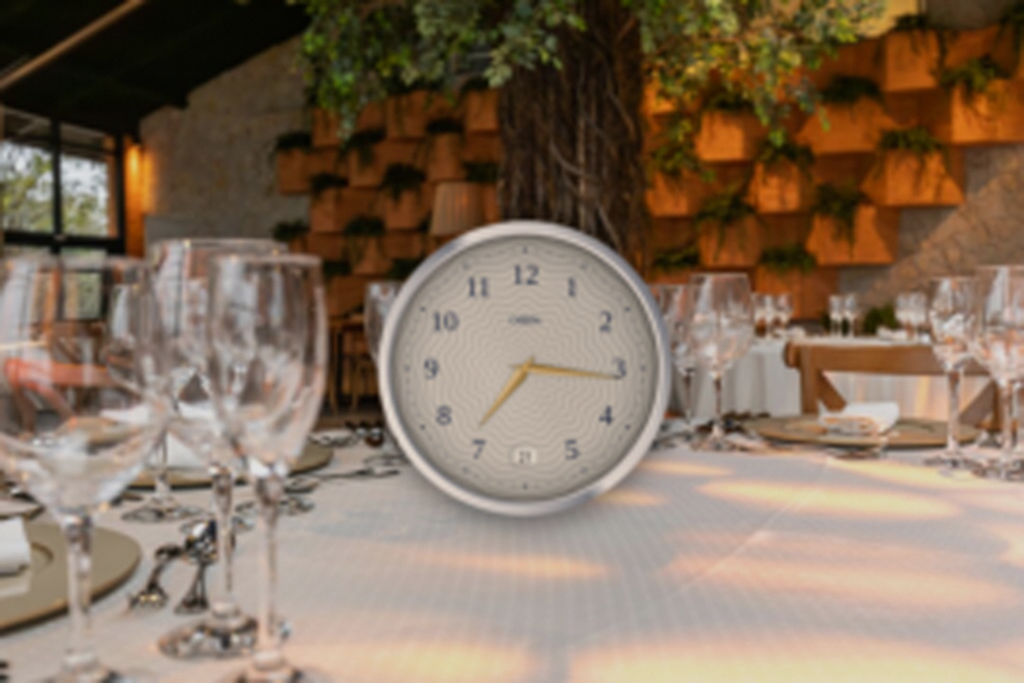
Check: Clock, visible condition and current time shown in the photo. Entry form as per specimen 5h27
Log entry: 7h16
